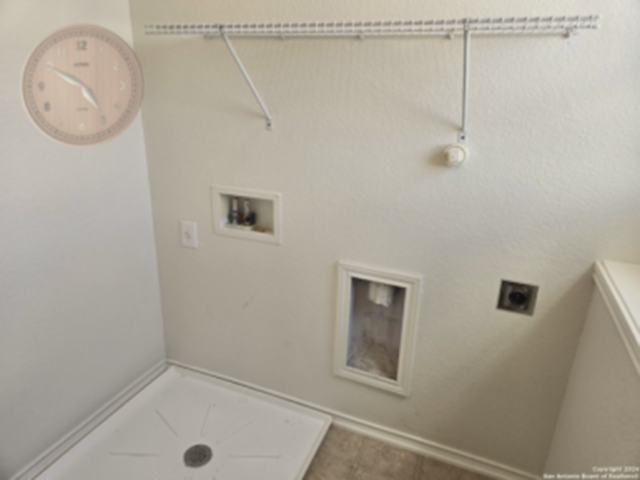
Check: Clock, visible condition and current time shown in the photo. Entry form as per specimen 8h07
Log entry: 4h50
